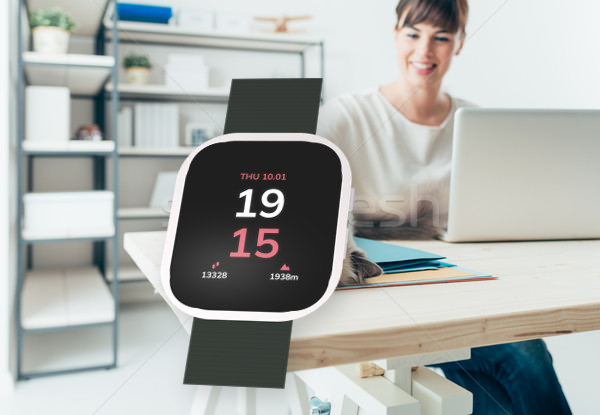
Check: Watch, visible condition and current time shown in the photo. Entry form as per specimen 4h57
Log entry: 19h15
